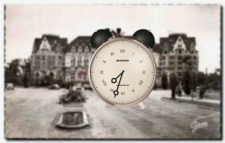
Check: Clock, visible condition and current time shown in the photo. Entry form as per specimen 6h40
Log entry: 7h33
